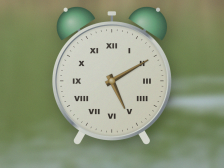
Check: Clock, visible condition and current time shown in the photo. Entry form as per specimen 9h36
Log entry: 5h10
